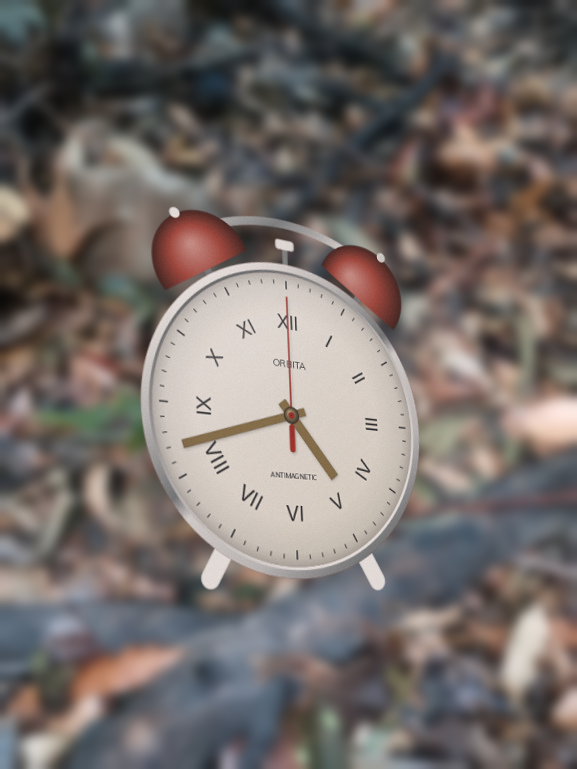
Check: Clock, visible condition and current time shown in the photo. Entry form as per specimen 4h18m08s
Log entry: 4h42m00s
